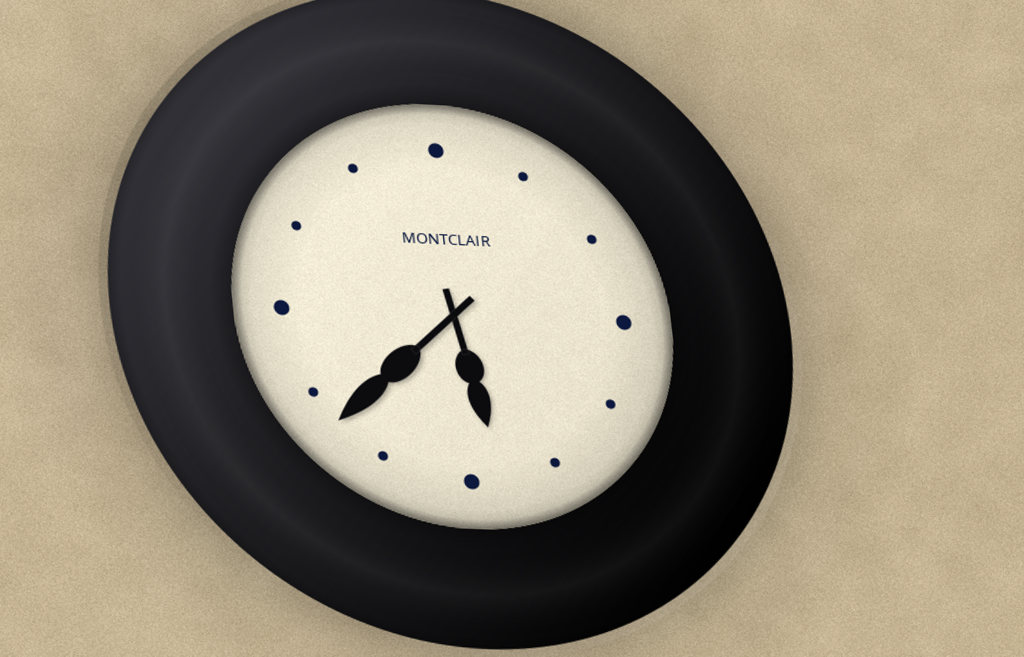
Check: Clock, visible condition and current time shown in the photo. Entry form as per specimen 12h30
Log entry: 5h38
